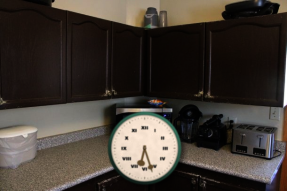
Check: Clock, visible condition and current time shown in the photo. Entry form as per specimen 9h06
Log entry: 6h27
